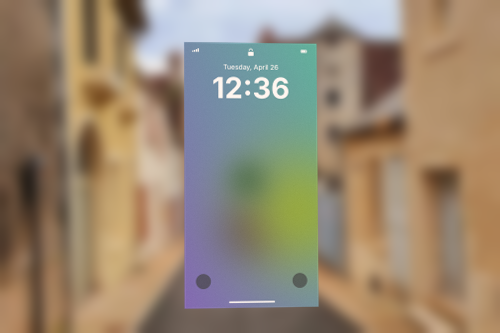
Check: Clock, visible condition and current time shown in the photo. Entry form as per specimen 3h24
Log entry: 12h36
